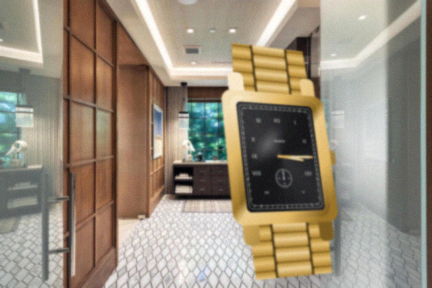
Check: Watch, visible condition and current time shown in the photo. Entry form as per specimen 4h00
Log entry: 3h15
